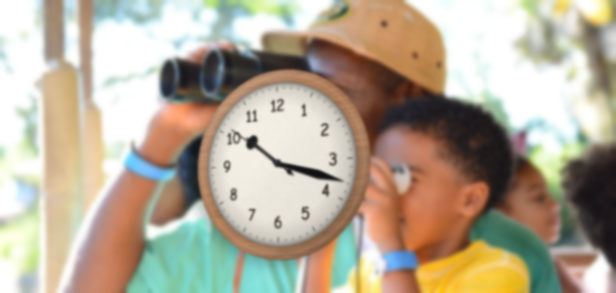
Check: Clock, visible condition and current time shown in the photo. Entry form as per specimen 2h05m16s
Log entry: 10h17m51s
